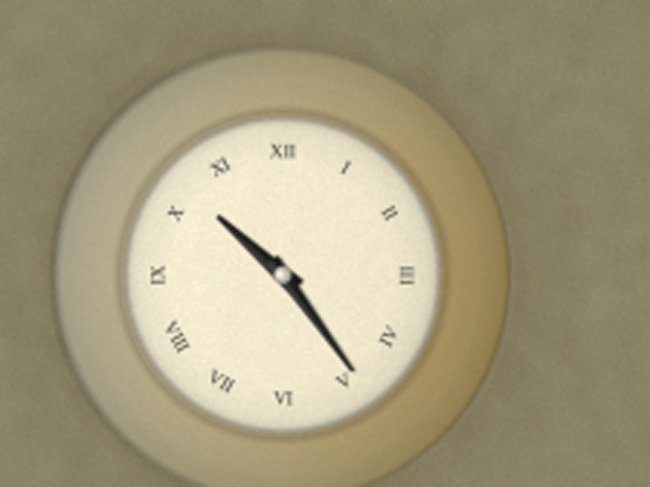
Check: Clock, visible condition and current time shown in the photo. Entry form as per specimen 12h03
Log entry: 10h24
